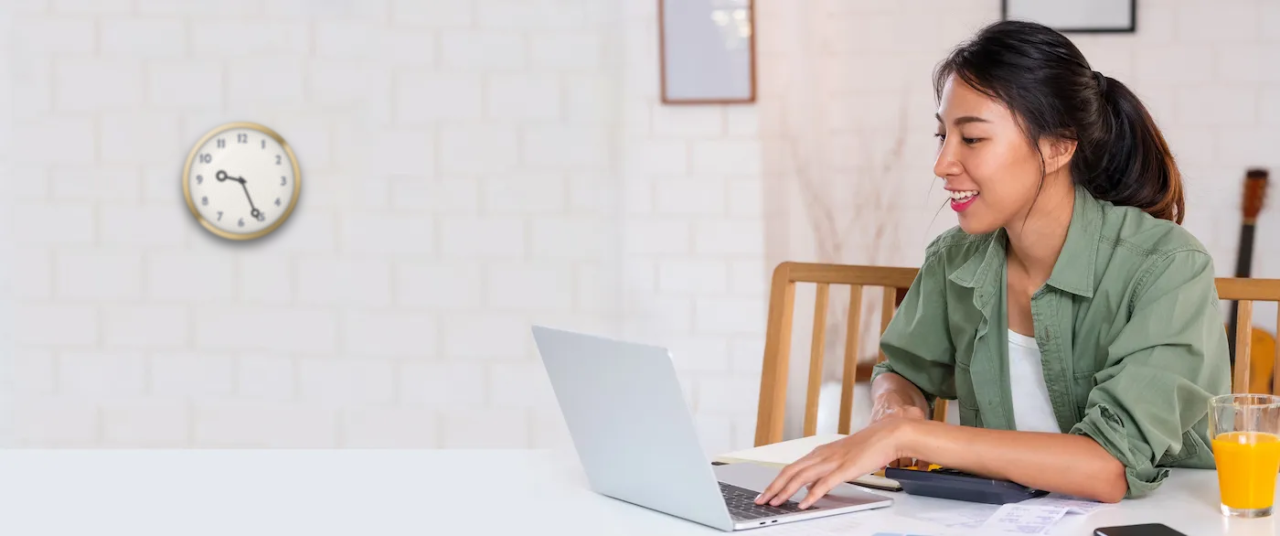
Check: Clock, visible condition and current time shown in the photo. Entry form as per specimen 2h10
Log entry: 9h26
